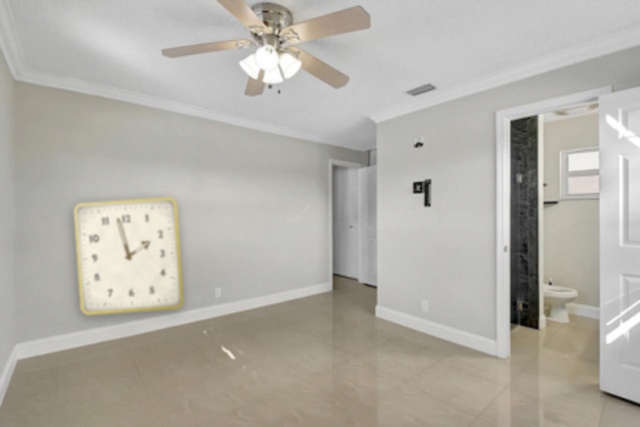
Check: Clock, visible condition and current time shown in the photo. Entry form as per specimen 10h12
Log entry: 1h58
